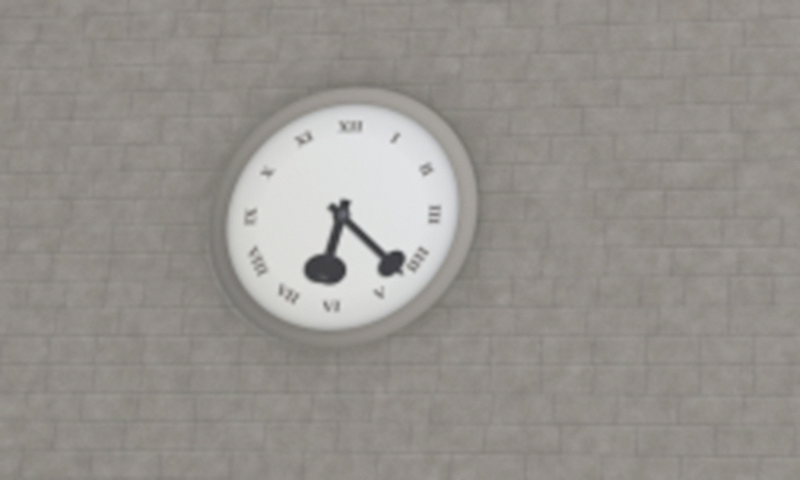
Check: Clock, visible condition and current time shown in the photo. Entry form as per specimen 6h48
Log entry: 6h22
